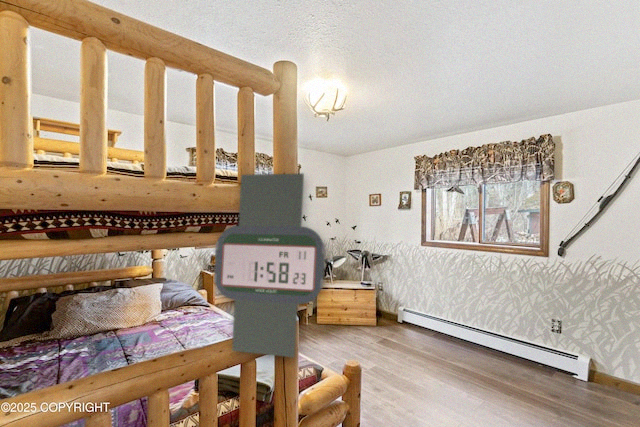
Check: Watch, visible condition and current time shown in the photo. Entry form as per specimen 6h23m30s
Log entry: 1h58m23s
